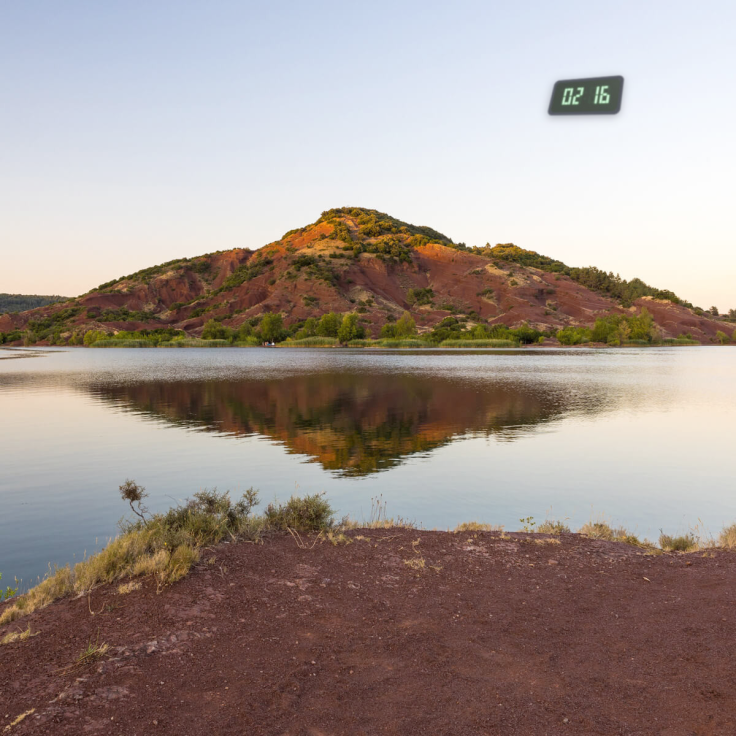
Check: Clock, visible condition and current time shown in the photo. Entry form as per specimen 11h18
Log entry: 2h16
